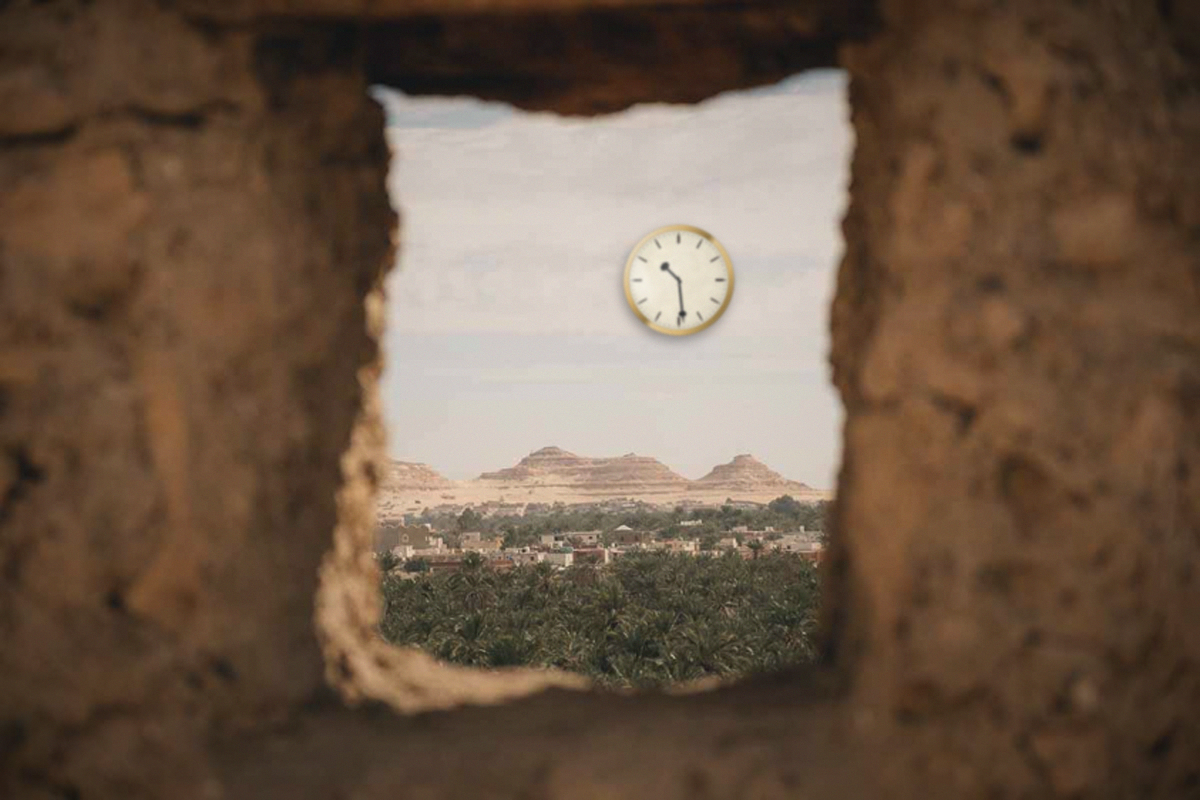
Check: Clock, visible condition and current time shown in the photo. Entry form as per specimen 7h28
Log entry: 10h29
